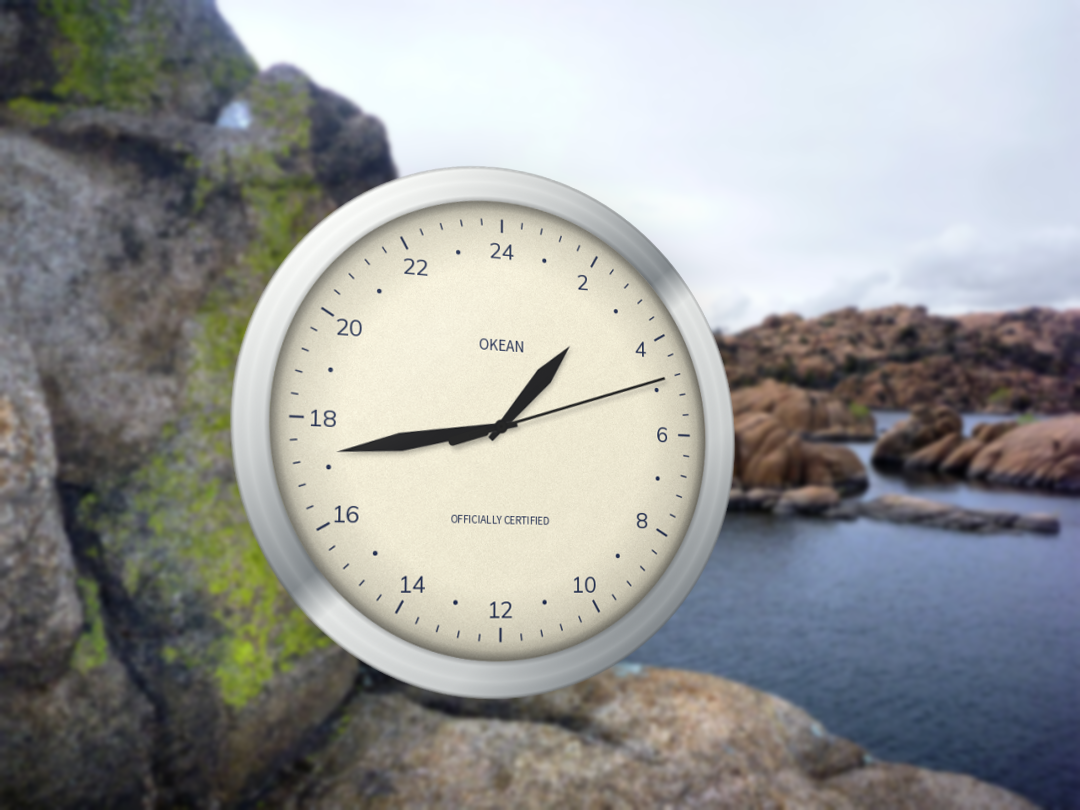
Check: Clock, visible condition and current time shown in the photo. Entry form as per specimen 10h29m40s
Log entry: 2h43m12s
